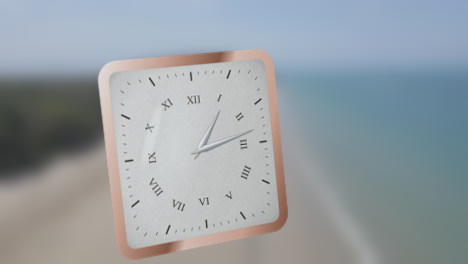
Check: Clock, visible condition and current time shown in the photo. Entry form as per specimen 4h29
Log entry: 1h13
